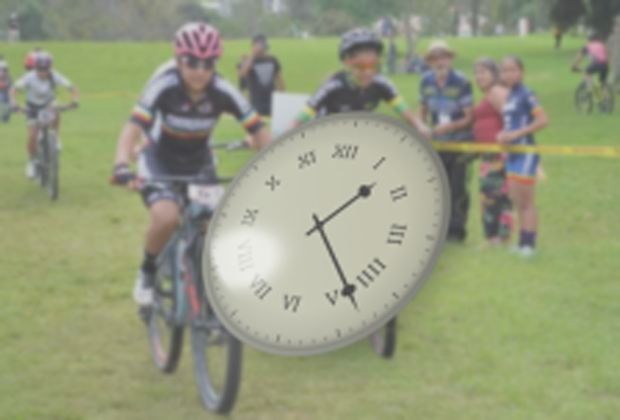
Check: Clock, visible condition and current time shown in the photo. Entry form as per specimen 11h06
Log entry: 1h23
